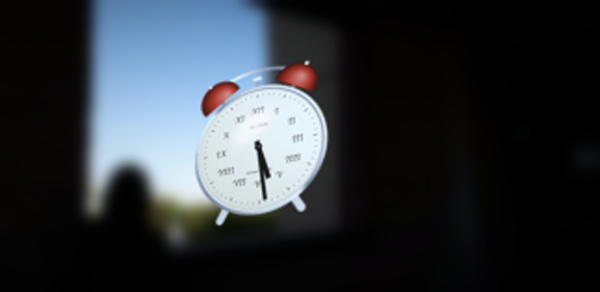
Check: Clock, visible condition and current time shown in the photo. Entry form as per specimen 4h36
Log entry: 5h29
